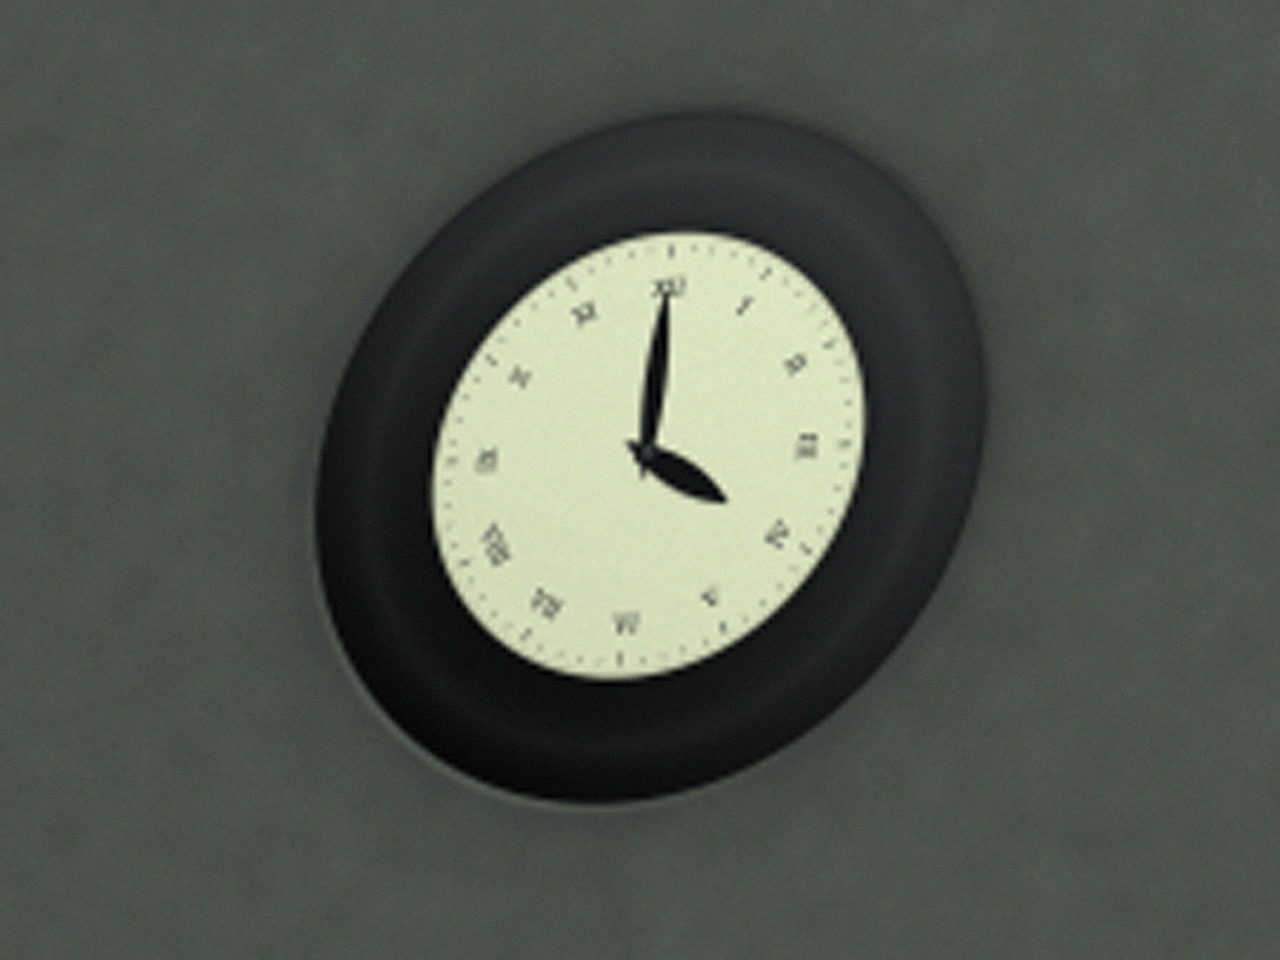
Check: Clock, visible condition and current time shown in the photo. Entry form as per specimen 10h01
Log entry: 4h00
